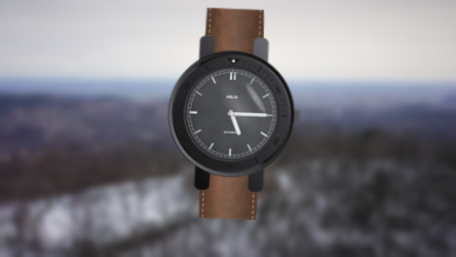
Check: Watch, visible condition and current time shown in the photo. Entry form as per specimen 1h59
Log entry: 5h15
